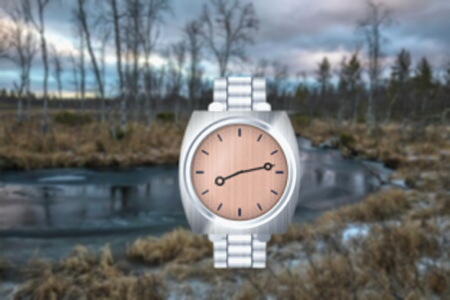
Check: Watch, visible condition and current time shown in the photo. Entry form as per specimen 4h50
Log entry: 8h13
